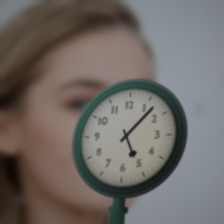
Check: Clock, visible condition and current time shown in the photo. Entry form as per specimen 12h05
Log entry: 5h07
